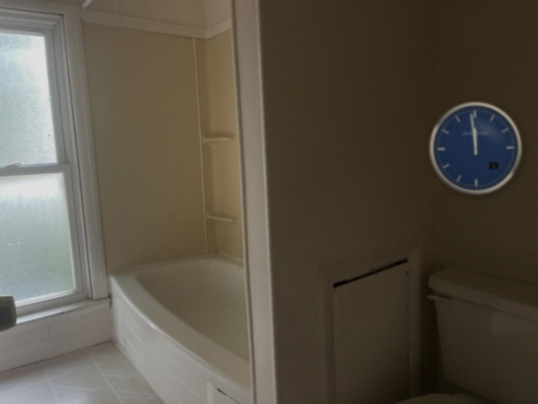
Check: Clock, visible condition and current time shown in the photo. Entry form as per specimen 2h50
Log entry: 11h59
